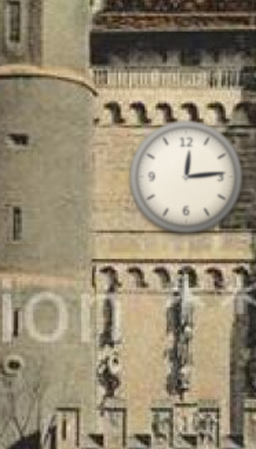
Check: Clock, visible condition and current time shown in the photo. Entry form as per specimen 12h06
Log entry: 12h14
